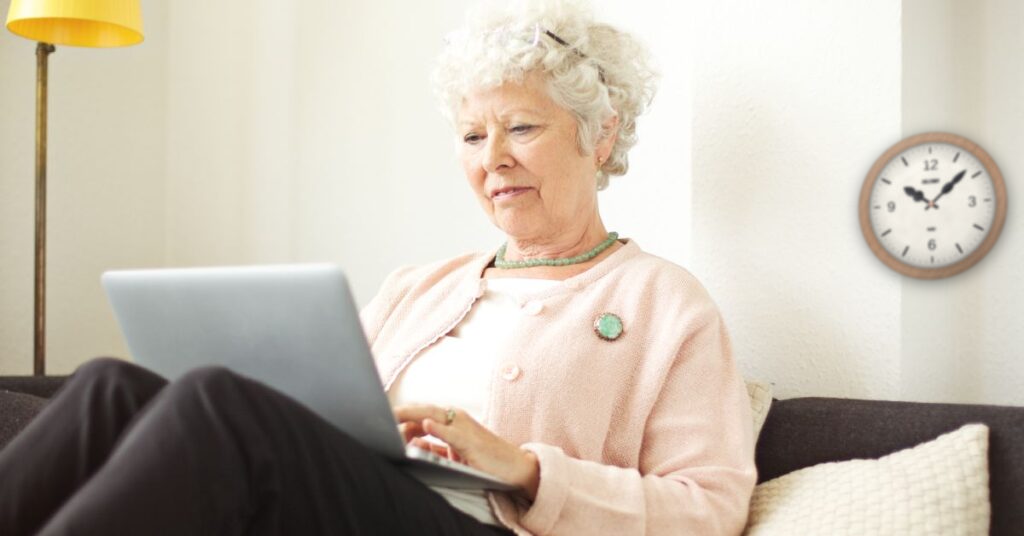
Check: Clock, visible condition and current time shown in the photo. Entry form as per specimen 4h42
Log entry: 10h08
